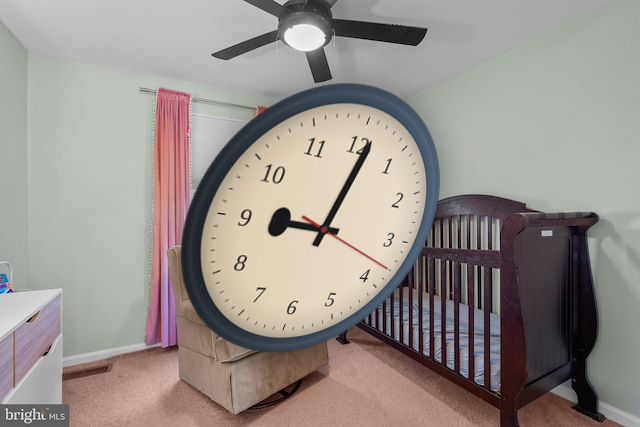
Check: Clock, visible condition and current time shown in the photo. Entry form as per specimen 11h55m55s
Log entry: 9h01m18s
